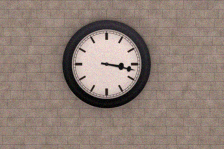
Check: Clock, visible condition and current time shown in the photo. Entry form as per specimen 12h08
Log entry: 3h17
